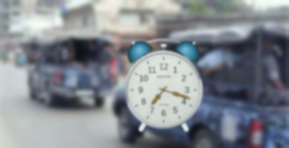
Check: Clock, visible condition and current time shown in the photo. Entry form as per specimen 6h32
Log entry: 7h18
